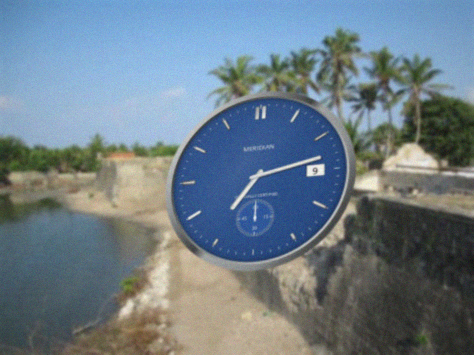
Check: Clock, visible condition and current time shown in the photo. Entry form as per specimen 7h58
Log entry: 7h13
